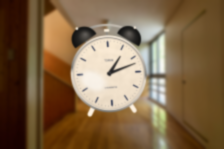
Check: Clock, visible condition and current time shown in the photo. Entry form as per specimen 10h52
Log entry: 1h12
